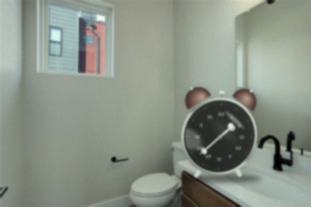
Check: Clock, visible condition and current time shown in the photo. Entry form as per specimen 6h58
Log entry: 1h38
